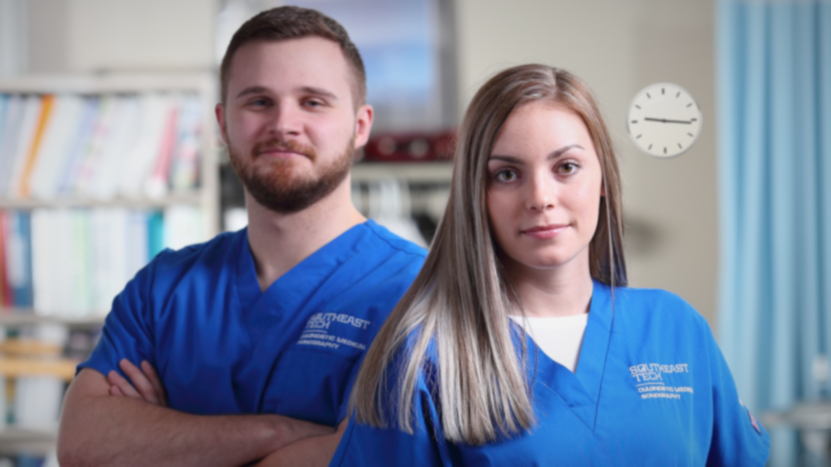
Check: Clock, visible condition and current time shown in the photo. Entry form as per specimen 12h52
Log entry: 9h16
